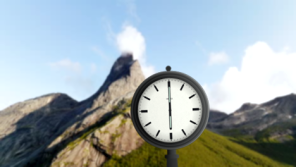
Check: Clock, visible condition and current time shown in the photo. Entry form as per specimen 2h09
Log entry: 6h00
